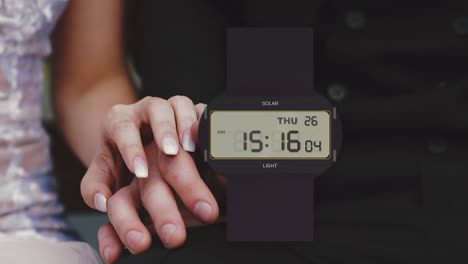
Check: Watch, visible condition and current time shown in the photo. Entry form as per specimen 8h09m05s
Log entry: 15h16m04s
